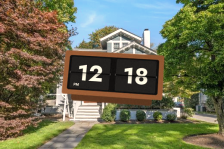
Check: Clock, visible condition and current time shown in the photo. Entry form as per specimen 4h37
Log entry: 12h18
